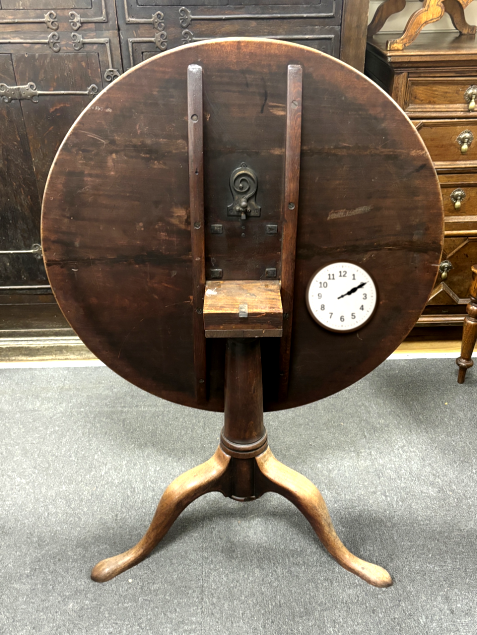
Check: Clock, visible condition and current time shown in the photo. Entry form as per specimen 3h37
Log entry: 2h10
